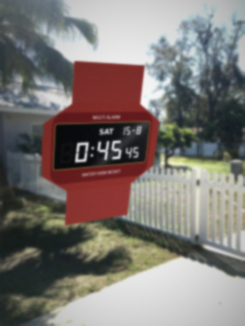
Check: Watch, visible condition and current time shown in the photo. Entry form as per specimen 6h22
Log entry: 0h45
